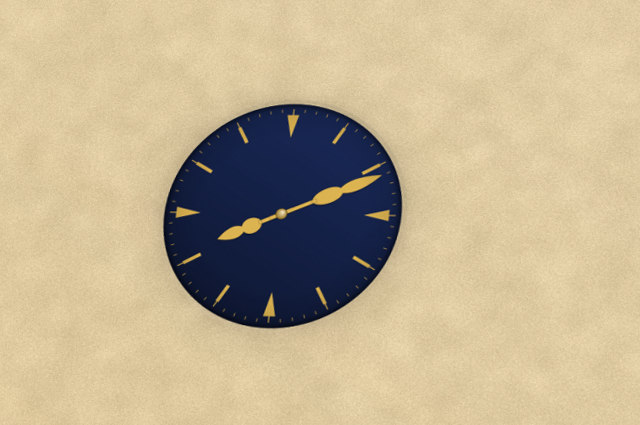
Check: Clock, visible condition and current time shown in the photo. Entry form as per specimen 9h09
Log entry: 8h11
